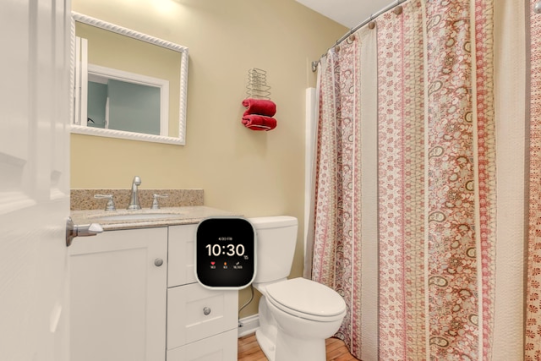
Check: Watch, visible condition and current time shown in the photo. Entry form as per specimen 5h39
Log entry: 10h30
